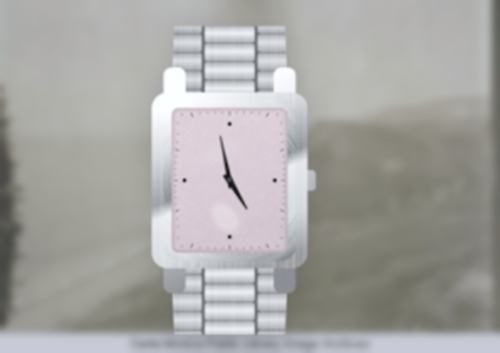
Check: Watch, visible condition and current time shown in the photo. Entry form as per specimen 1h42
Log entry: 4h58
